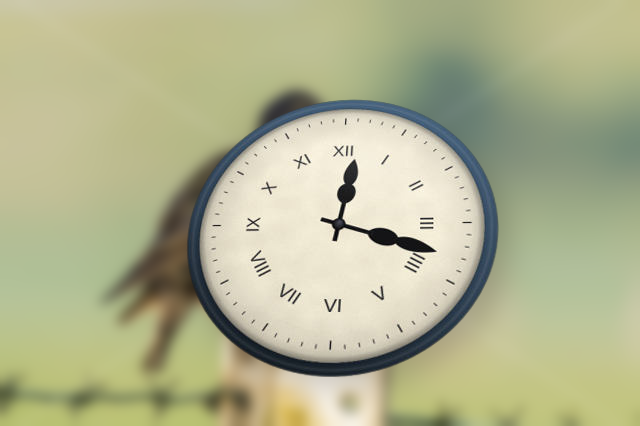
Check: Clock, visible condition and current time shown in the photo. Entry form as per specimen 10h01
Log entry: 12h18
